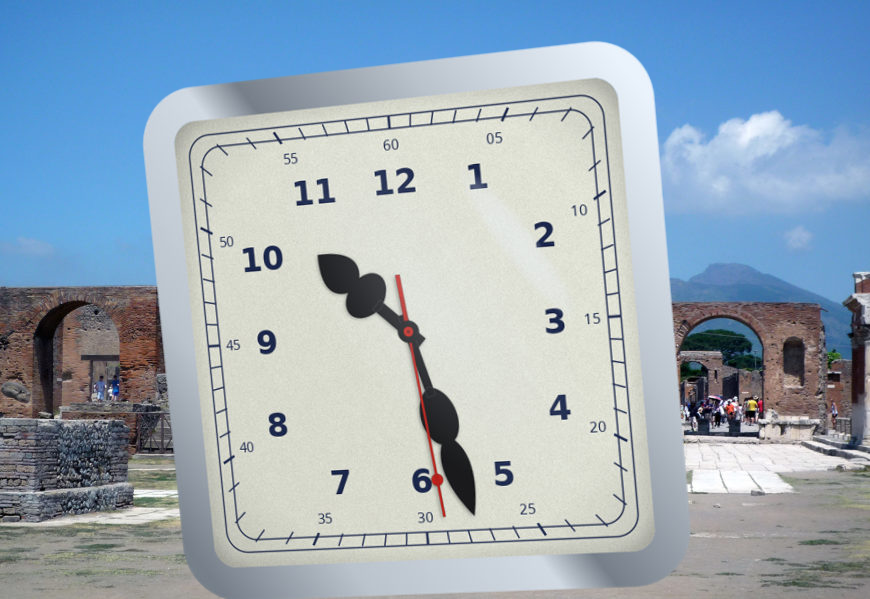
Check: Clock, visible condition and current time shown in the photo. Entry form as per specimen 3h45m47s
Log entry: 10h27m29s
